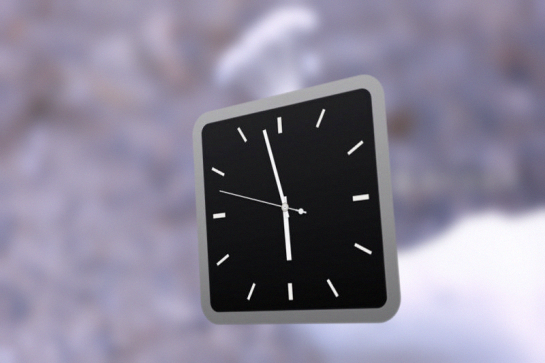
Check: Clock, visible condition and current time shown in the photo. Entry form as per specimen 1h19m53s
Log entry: 5h57m48s
